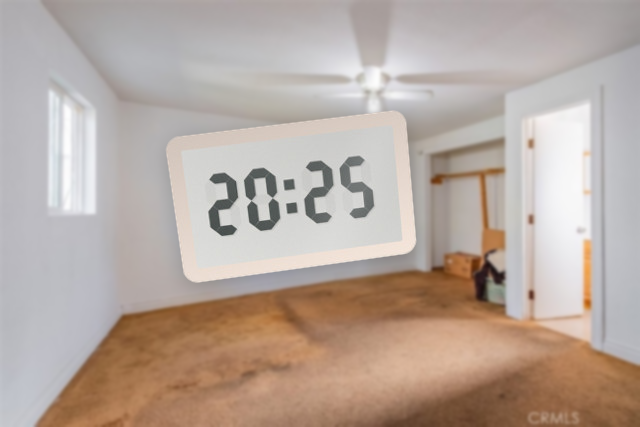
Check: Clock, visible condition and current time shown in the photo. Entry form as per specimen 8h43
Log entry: 20h25
